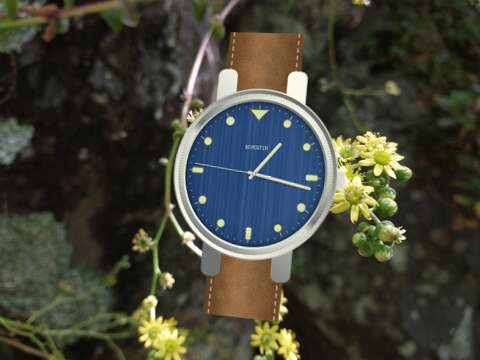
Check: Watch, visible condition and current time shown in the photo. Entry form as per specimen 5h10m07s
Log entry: 1h16m46s
